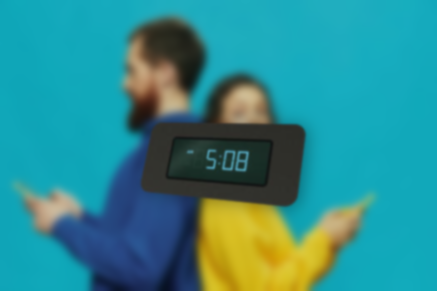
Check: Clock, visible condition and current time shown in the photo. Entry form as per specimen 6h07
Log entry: 5h08
